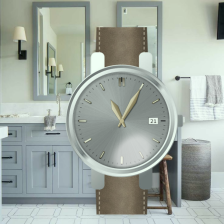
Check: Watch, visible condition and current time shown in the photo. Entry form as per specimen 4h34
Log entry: 11h05
